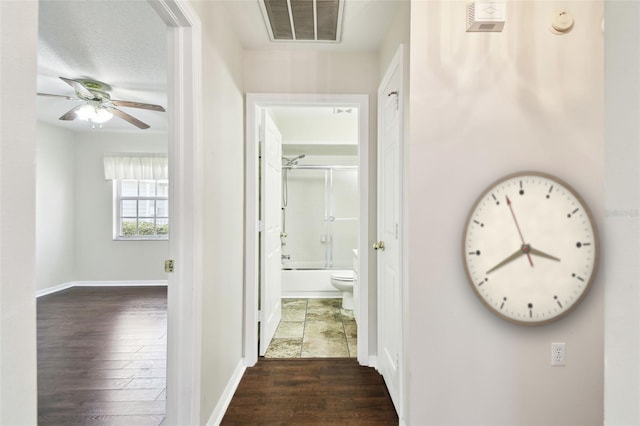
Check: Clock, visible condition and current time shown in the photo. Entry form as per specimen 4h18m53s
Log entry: 3h40m57s
